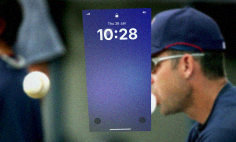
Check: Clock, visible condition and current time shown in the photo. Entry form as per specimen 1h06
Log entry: 10h28
